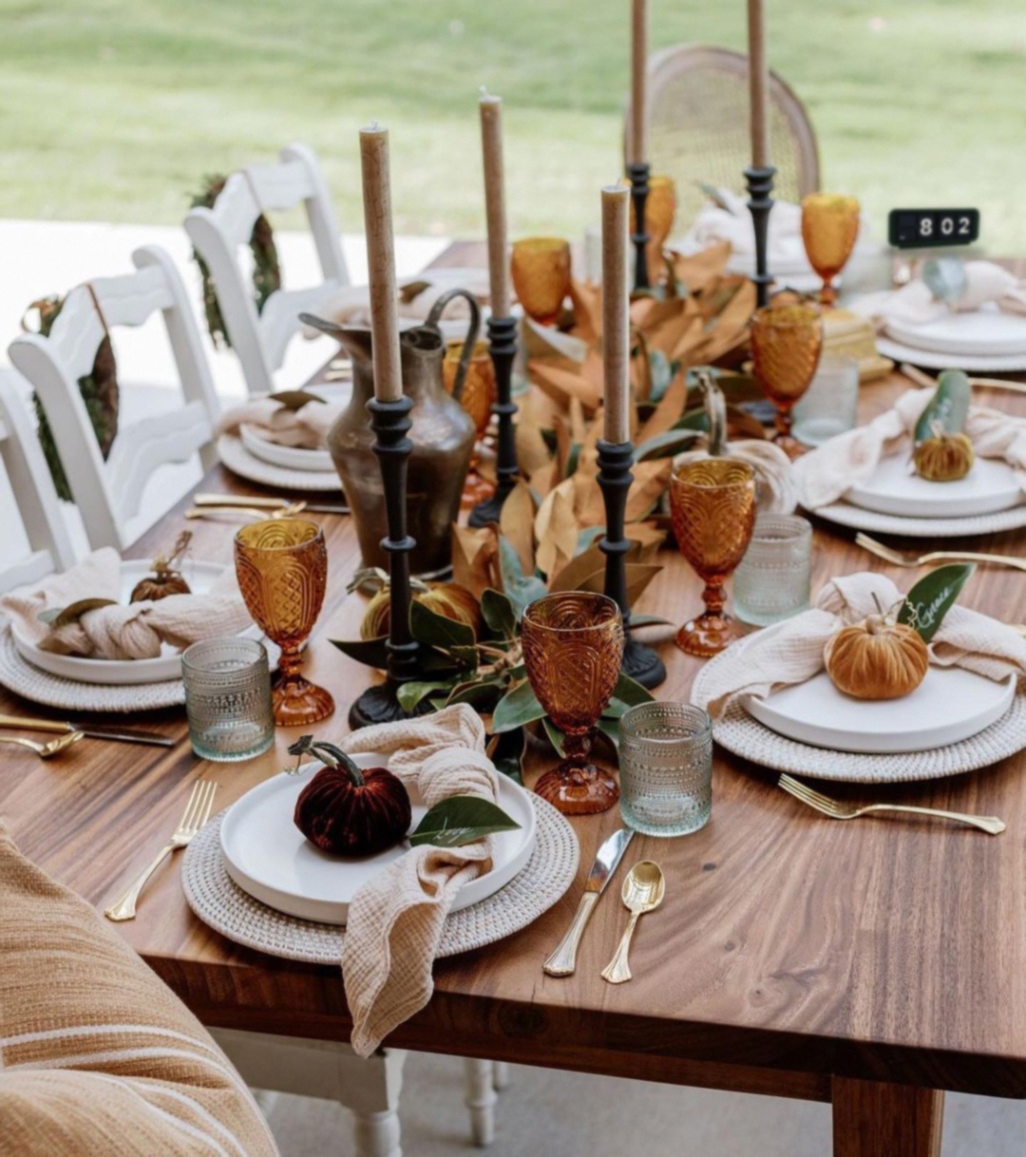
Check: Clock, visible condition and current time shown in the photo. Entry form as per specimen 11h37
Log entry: 8h02
